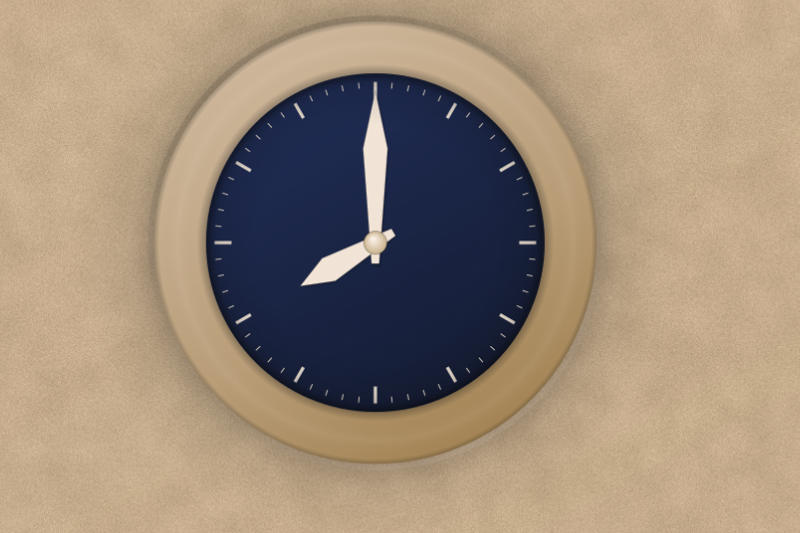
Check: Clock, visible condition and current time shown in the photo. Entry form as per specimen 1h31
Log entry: 8h00
